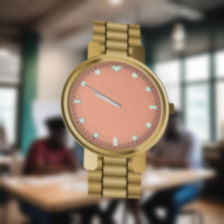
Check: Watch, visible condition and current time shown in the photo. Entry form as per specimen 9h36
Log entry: 9h50
